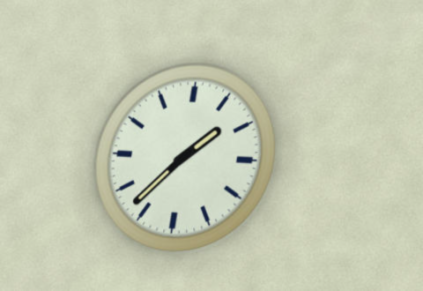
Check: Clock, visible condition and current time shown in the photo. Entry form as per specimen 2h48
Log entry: 1h37
